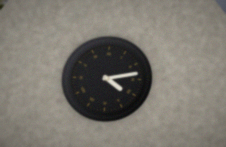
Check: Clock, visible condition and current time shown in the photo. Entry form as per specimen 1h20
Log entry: 4h13
